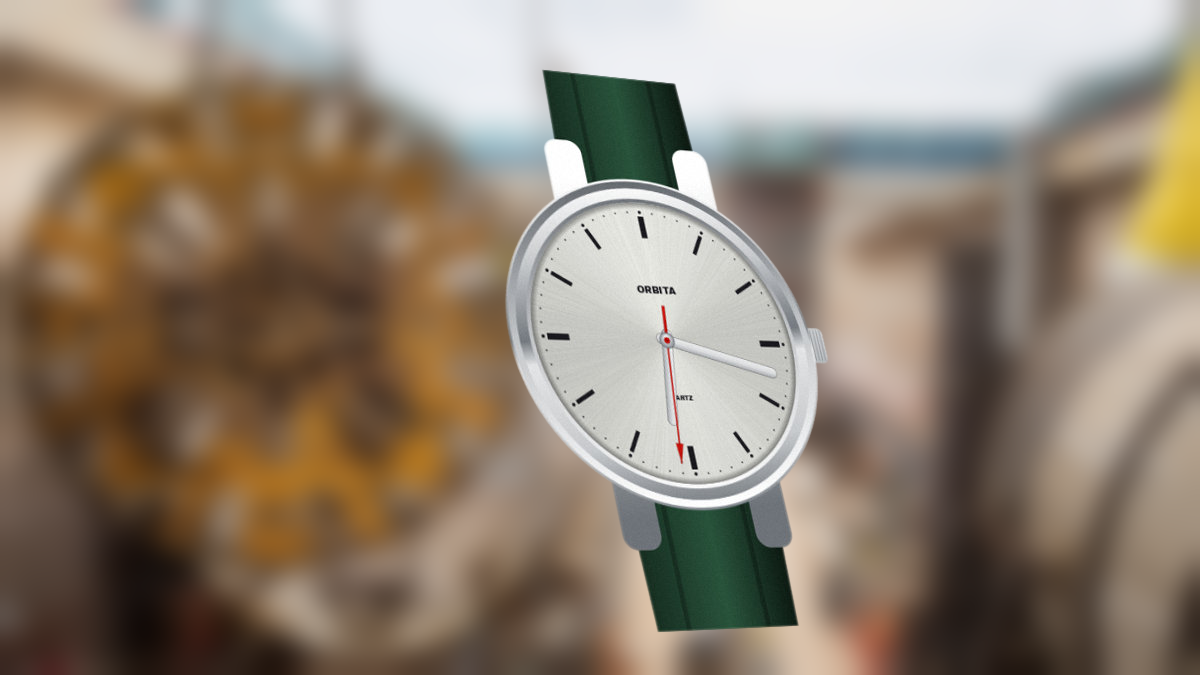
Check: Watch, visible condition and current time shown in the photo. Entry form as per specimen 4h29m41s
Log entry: 6h17m31s
